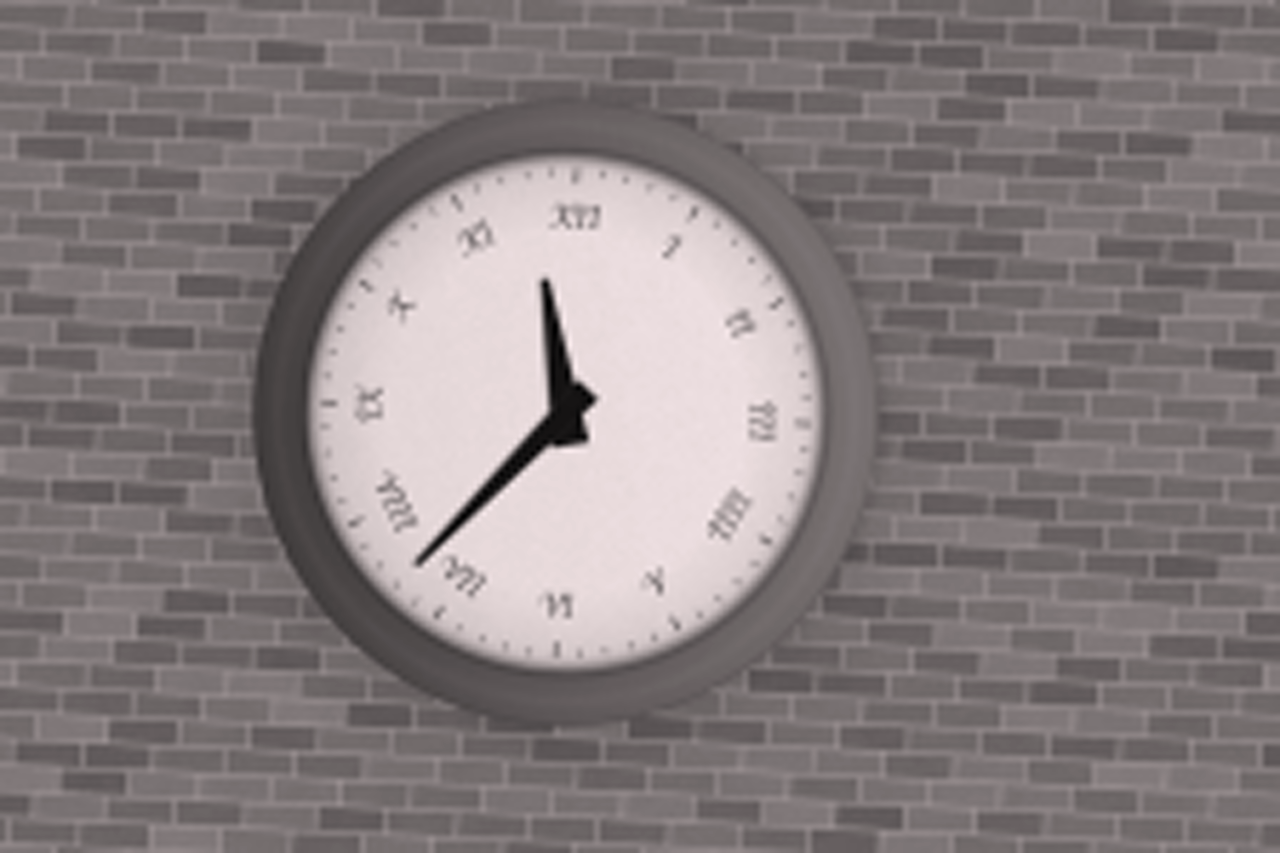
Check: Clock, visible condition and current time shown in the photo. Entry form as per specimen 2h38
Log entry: 11h37
